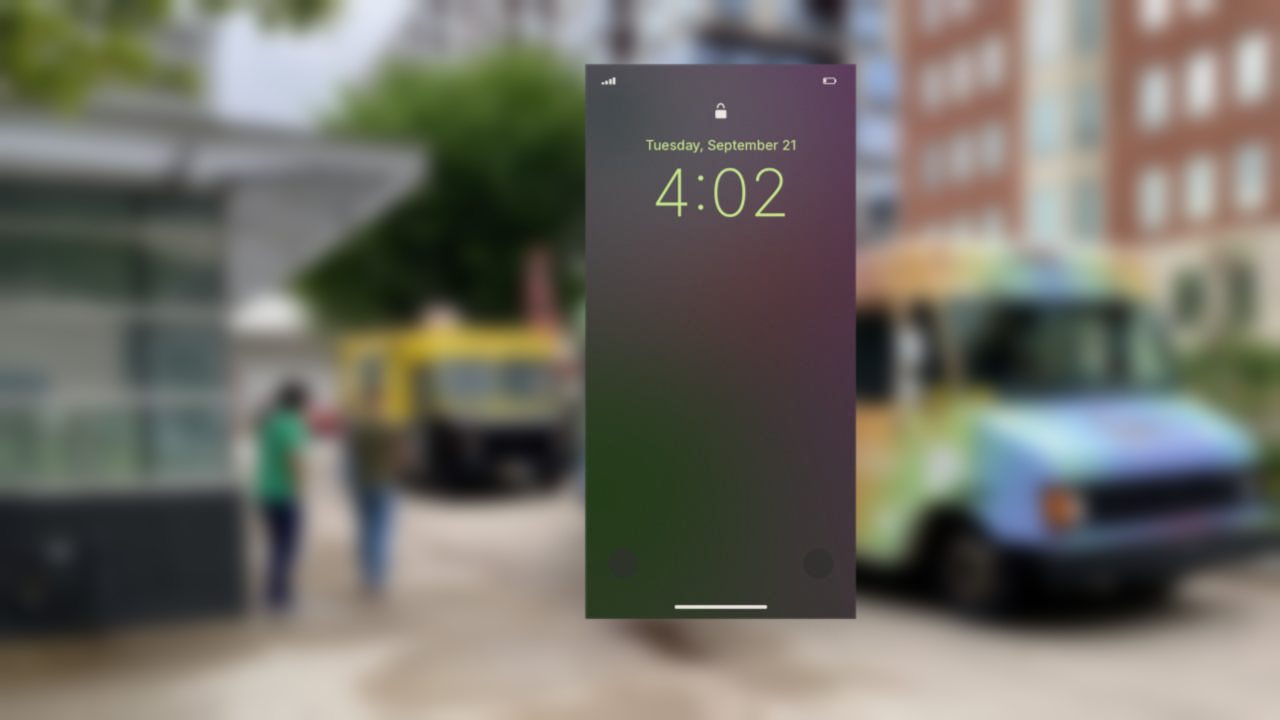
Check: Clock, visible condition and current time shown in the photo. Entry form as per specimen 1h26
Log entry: 4h02
